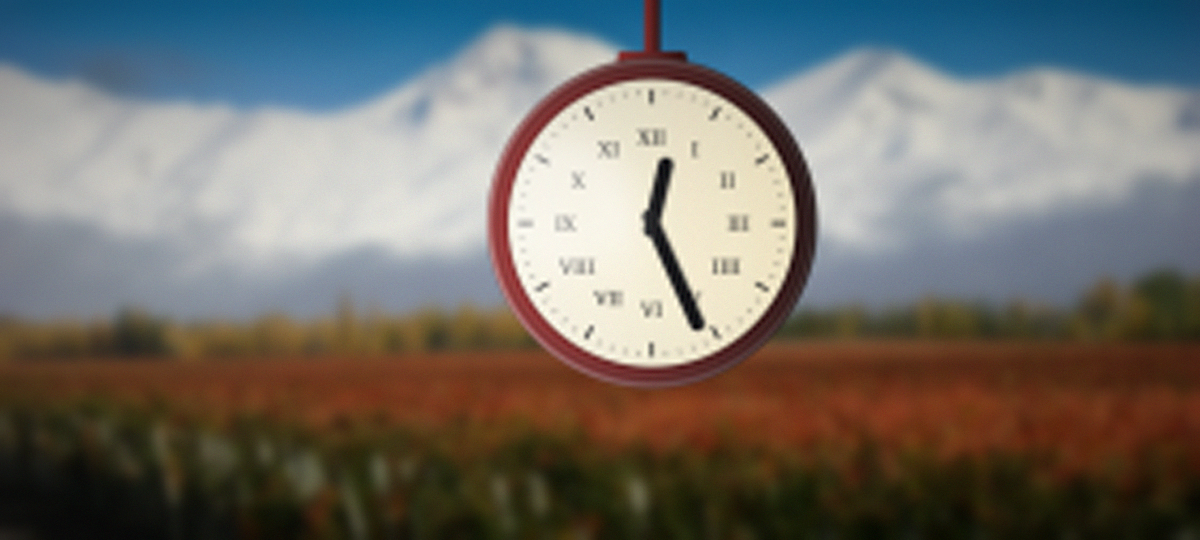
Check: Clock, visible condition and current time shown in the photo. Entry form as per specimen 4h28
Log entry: 12h26
